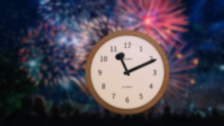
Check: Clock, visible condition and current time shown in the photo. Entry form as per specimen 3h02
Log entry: 11h11
